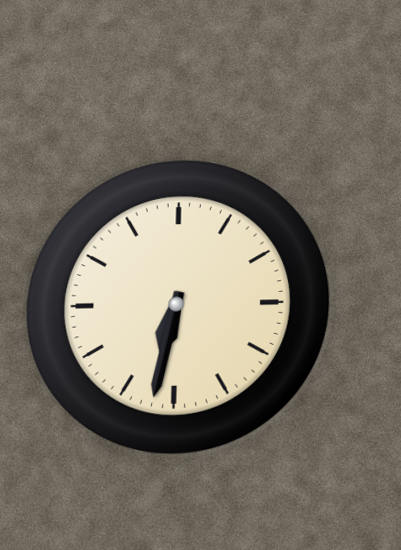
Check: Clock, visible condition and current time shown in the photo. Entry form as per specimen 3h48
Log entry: 6h32
